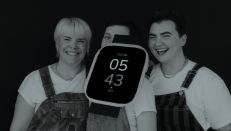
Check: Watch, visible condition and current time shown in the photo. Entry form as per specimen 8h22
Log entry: 5h43
